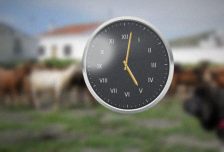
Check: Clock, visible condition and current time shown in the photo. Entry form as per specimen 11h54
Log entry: 5h02
